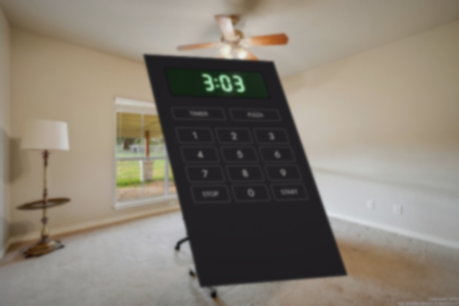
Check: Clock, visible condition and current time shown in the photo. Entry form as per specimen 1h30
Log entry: 3h03
